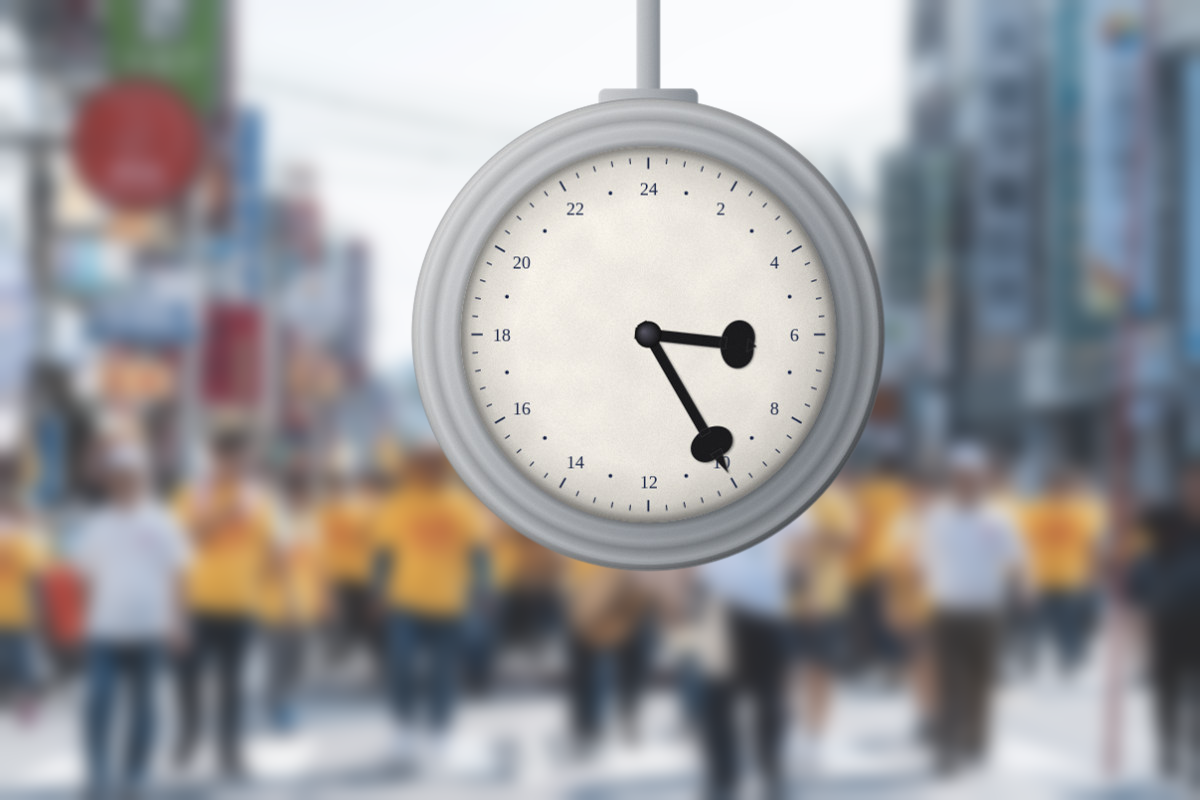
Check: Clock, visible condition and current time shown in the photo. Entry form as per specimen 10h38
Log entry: 6h25
